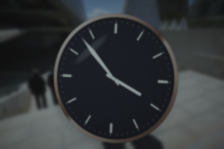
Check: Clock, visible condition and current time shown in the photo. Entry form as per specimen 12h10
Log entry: 3h53
